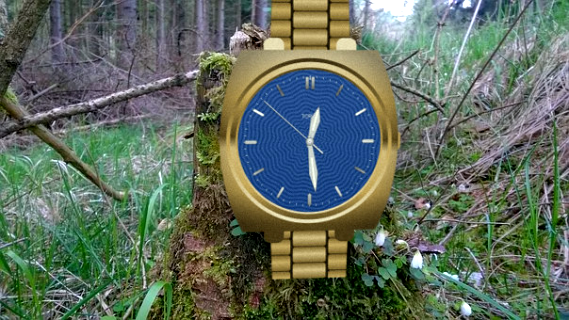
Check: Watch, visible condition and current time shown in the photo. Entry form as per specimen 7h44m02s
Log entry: 12h28m52s
